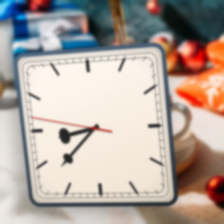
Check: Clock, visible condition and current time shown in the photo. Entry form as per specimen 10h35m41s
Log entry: 8h37m47s
